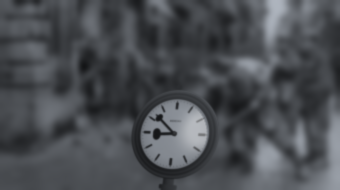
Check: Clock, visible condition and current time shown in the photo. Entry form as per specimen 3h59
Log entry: 8h52
